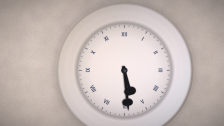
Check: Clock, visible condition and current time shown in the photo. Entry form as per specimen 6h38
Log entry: 5h29
